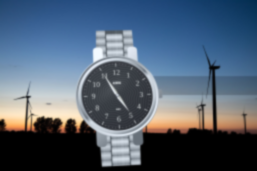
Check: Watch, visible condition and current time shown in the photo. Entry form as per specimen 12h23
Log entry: 4h55
